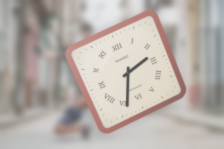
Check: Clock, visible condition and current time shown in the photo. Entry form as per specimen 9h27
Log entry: 2h34
